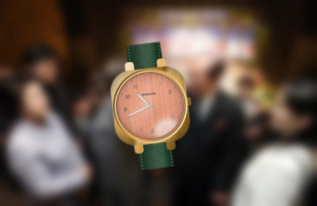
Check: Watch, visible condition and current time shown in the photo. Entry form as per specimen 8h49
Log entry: 10h42
